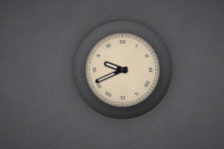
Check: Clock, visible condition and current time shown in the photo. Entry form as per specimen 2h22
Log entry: 9h41
